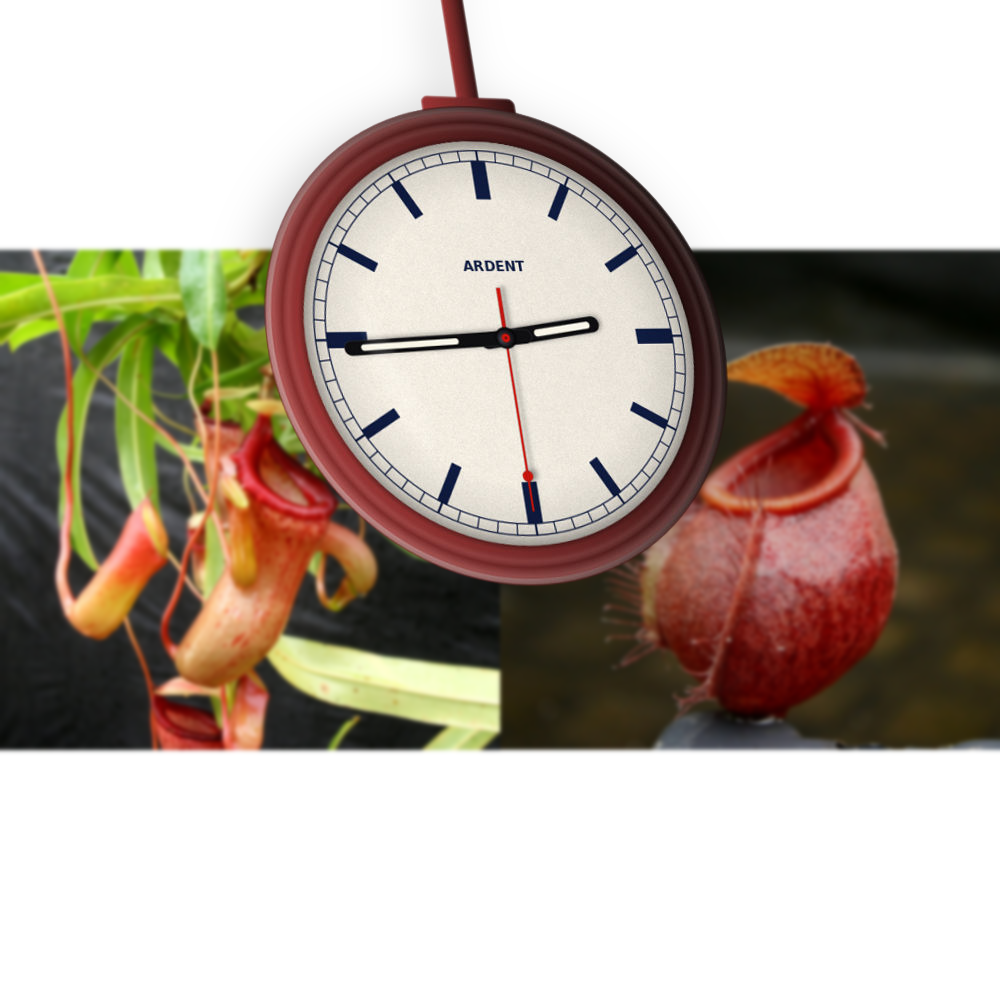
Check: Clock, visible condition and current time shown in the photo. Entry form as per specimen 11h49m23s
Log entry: 2h44m30s
